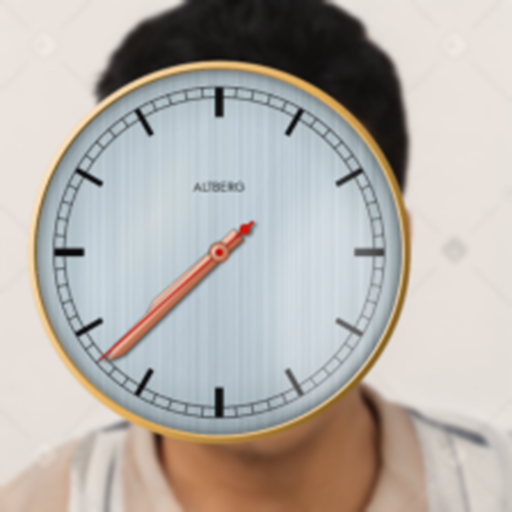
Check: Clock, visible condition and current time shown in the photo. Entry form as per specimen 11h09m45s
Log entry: 7h37m38s
